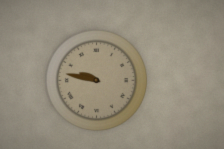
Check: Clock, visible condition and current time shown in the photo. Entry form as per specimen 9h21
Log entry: 9h47
